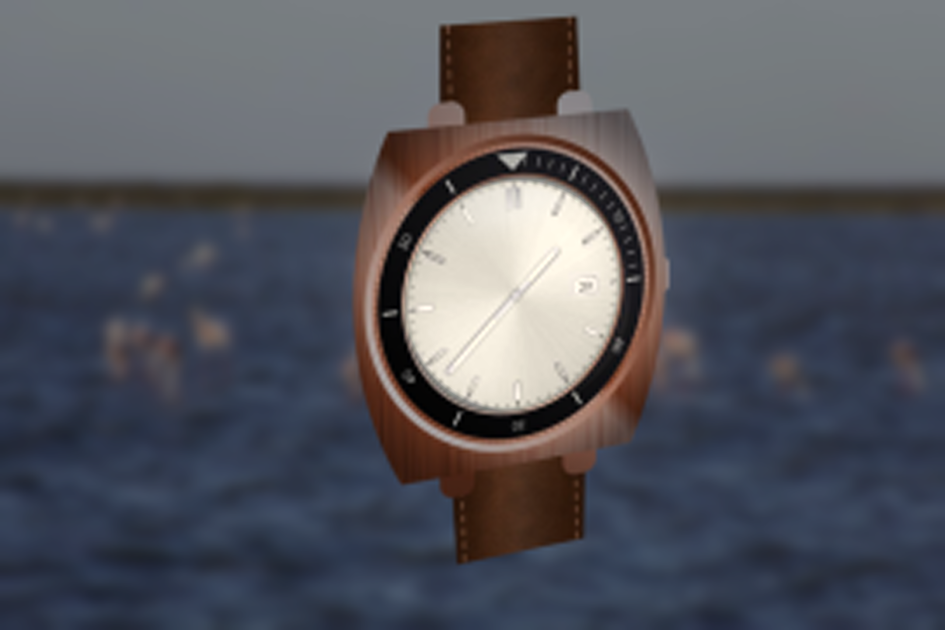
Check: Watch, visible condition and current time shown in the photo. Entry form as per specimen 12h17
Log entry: 1h38
